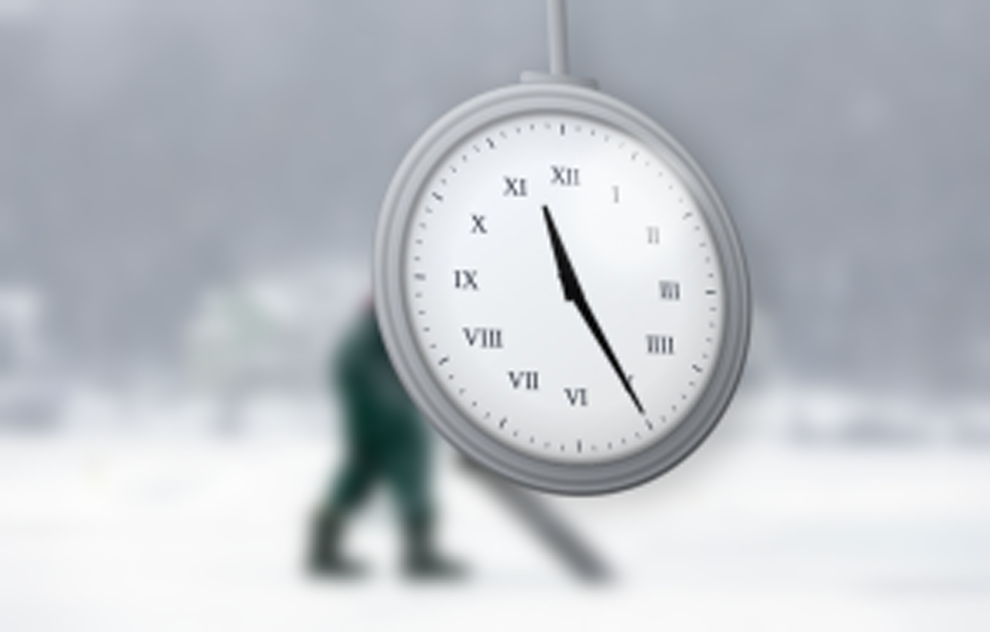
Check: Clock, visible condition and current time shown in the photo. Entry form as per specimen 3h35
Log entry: 11h25
